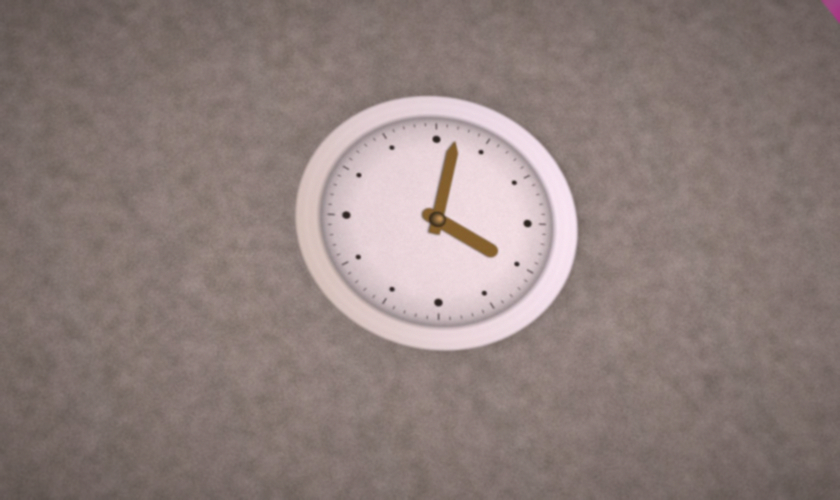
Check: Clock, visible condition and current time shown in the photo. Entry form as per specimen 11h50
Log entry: 4h02
